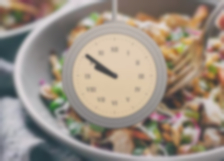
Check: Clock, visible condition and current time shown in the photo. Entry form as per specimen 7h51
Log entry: 9h51
